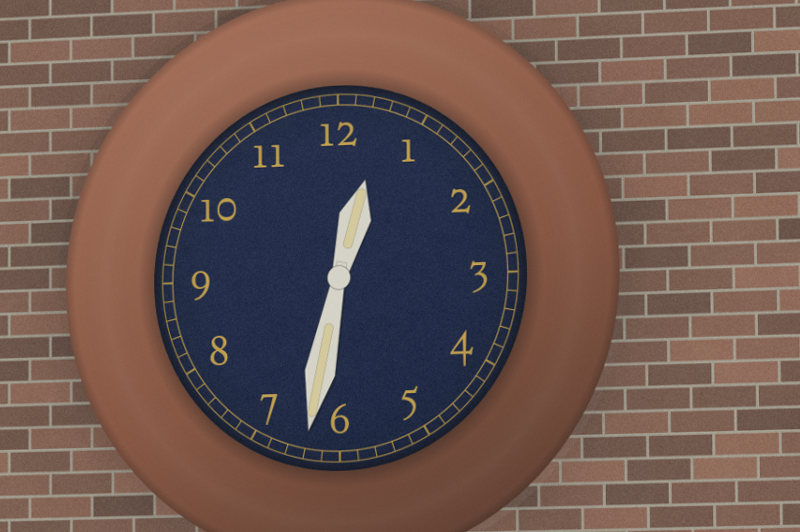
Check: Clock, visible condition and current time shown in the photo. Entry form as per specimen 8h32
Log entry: 12h32
